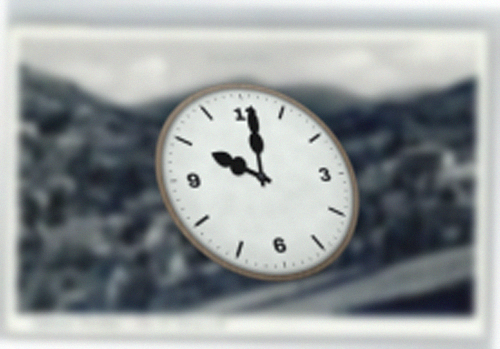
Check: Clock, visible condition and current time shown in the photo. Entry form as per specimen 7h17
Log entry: 10h01
